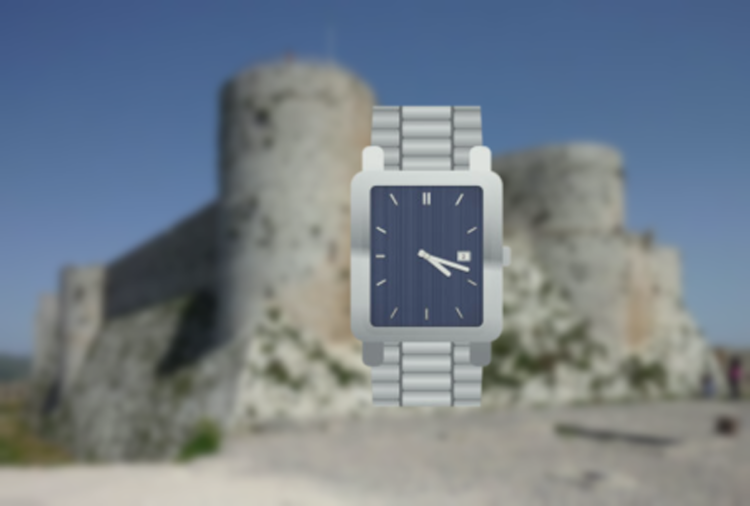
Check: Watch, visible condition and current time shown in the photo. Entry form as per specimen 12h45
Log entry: 4h18
